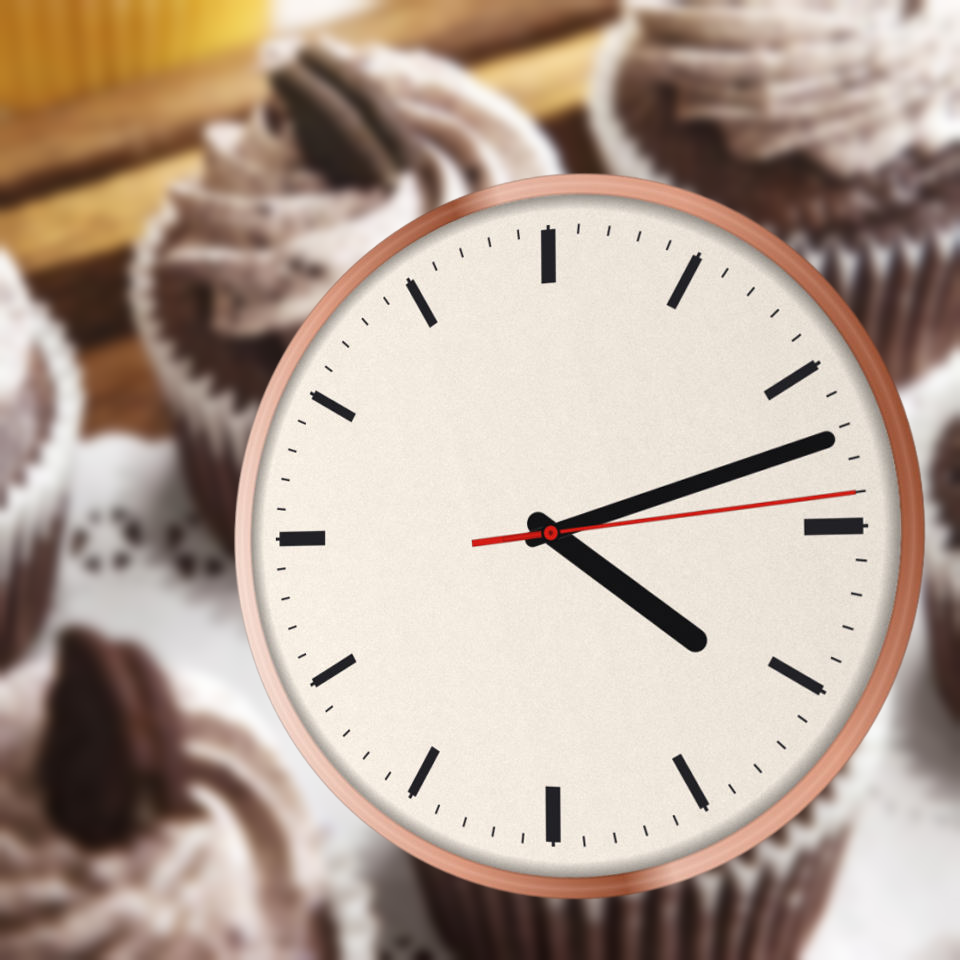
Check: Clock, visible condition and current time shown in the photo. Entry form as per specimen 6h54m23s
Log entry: 4h12m14s
